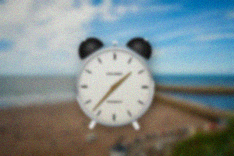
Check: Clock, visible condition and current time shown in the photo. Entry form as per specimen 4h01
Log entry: 1h37
